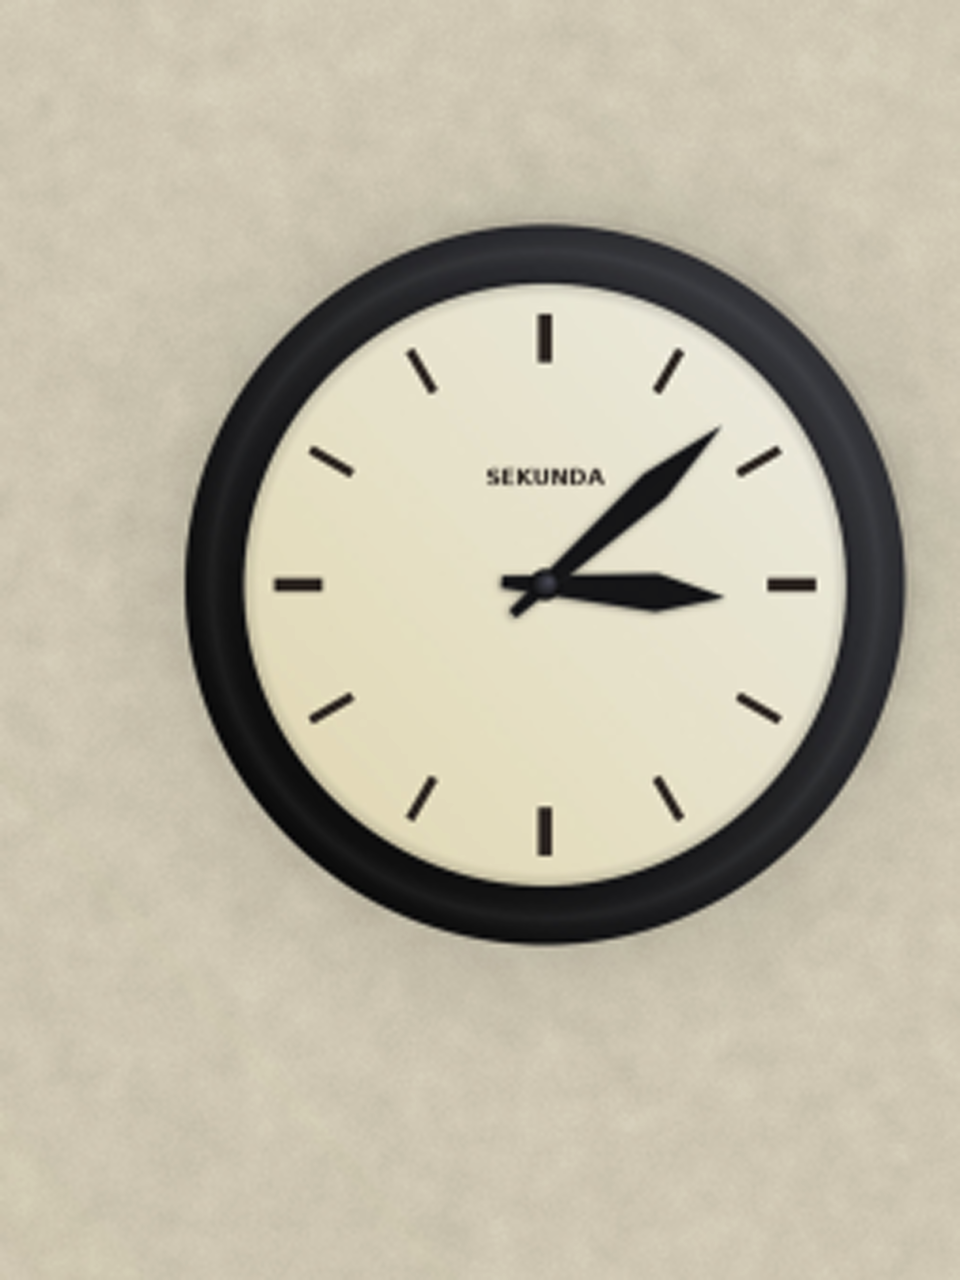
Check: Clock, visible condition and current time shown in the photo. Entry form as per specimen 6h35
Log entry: 3h08
